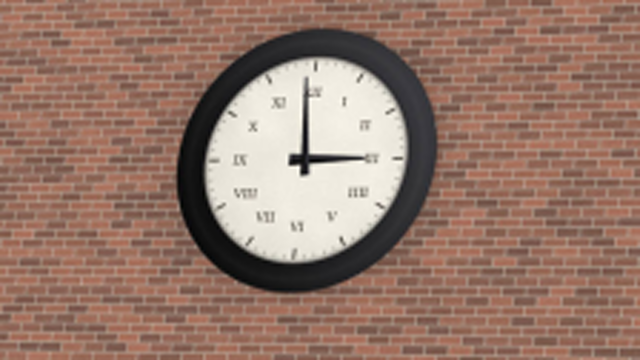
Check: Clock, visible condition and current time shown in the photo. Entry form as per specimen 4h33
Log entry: 2h59
